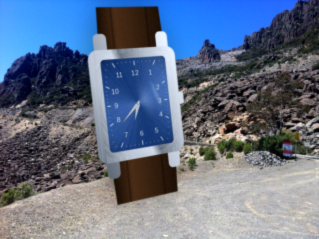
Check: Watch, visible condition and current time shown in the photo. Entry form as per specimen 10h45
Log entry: 6h38
